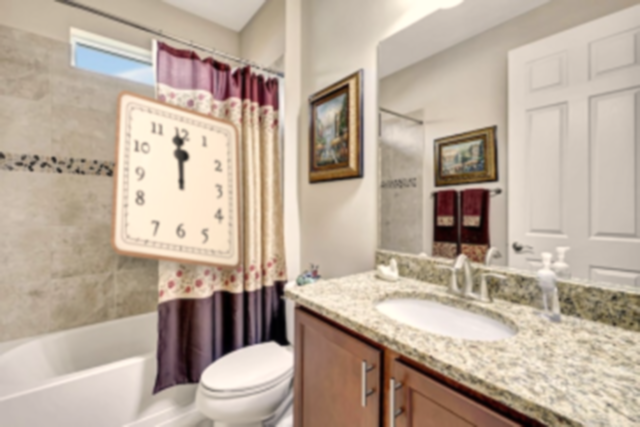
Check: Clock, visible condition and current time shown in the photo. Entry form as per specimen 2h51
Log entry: 11h59
